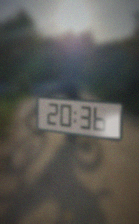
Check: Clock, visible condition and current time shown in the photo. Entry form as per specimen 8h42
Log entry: 20h36
